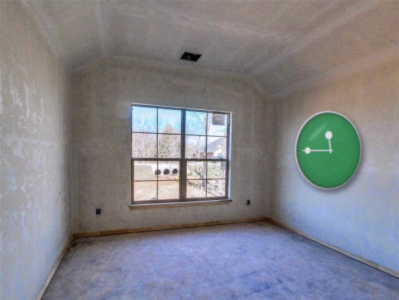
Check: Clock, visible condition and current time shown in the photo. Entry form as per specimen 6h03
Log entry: 11h45
